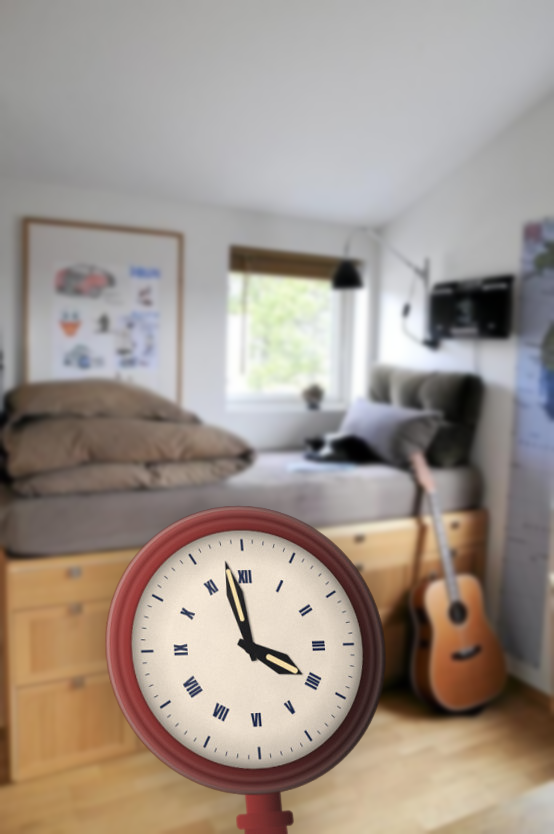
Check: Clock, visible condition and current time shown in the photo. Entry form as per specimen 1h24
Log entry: 3h58
